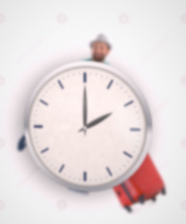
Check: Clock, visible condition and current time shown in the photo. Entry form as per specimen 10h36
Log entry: 2h00
